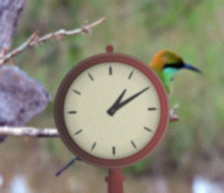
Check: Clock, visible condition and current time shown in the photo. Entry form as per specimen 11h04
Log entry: 1h10
